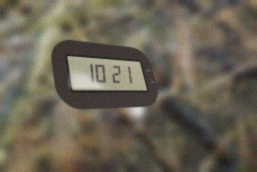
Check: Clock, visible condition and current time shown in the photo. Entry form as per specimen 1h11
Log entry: 10h21
